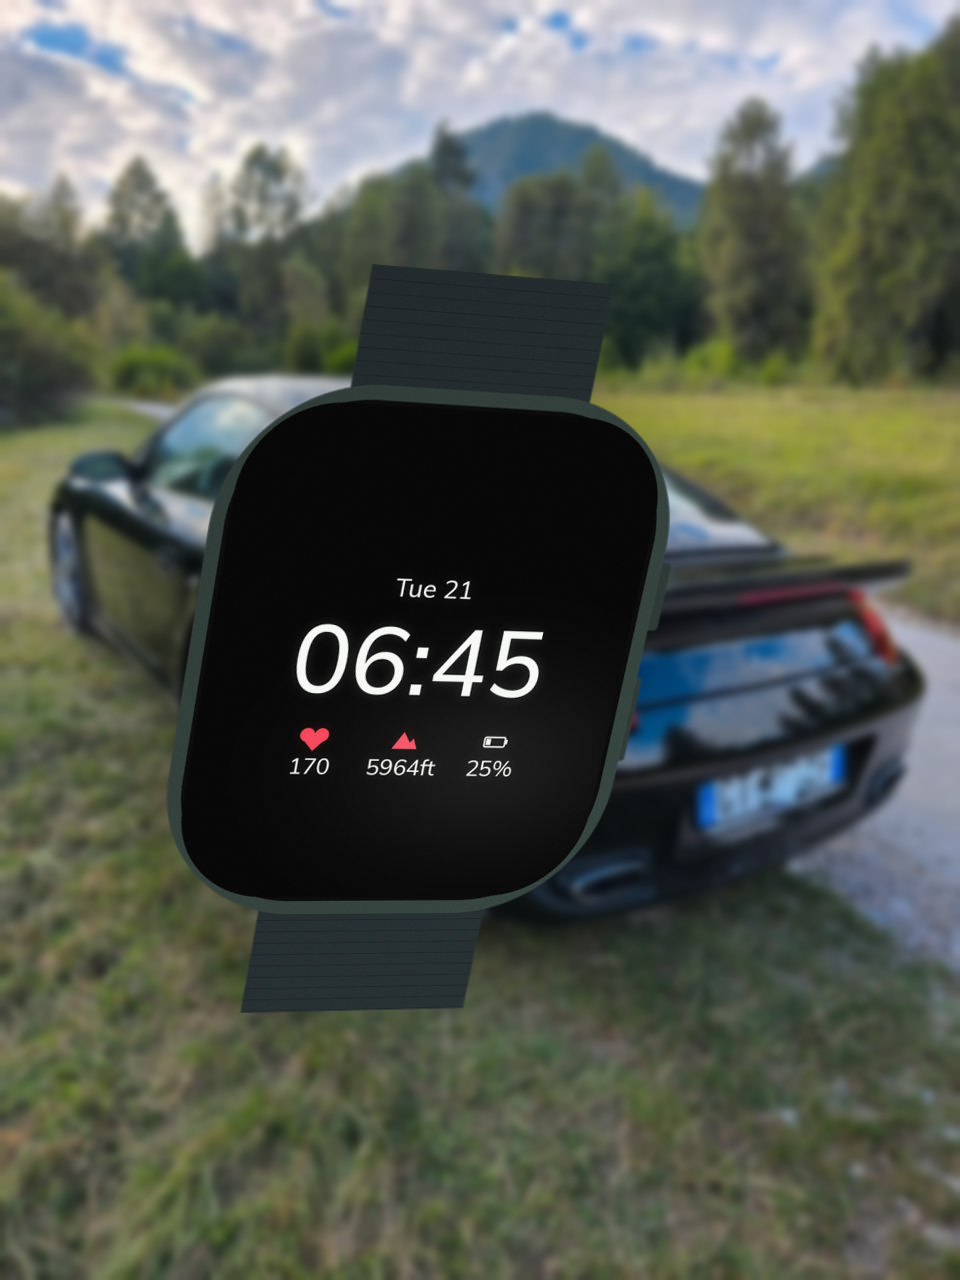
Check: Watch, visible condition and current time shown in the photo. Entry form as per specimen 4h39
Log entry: 6h45
